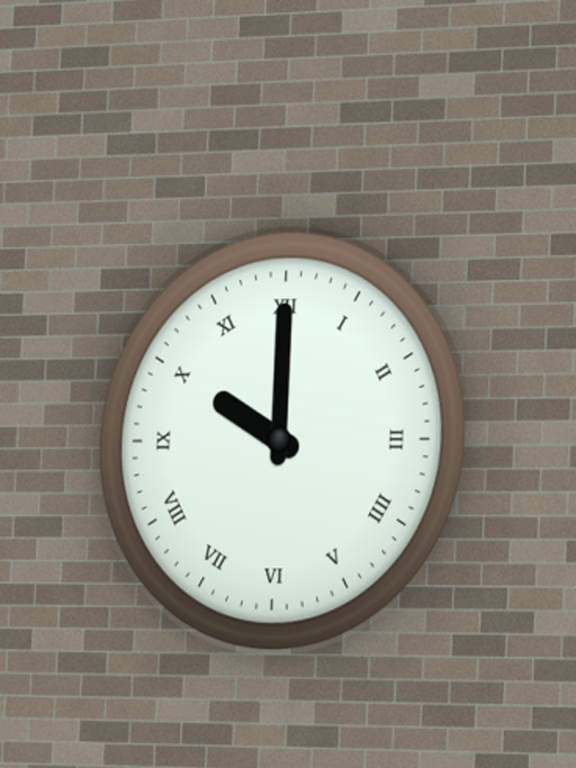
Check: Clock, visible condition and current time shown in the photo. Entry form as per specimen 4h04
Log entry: 10h00
